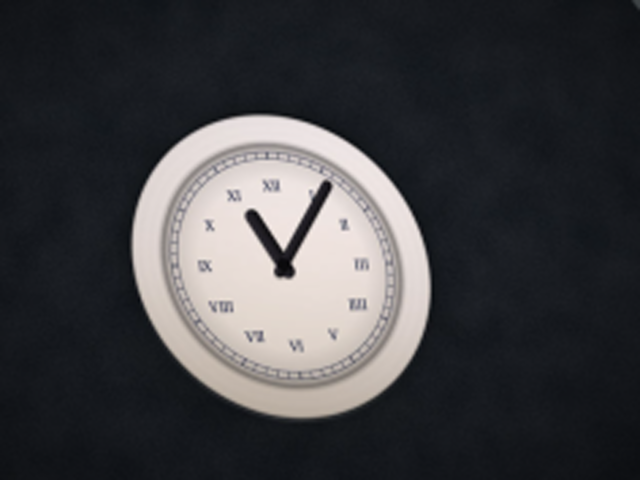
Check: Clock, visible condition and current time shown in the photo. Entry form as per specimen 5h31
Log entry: 11h06
